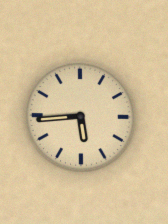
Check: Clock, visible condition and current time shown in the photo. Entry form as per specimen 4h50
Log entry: 5h44
